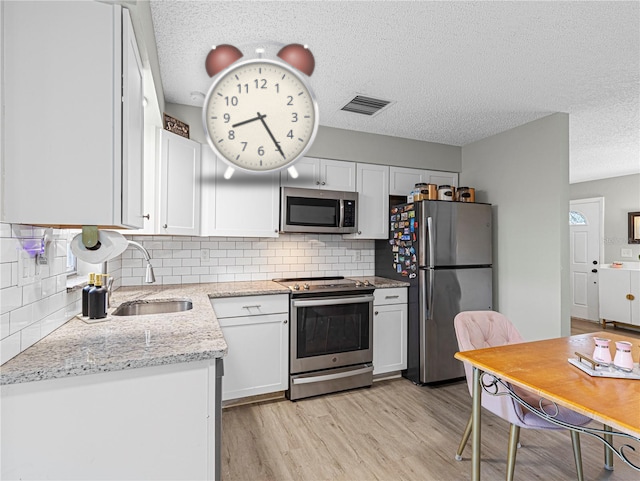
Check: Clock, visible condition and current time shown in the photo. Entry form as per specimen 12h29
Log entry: 8h25
